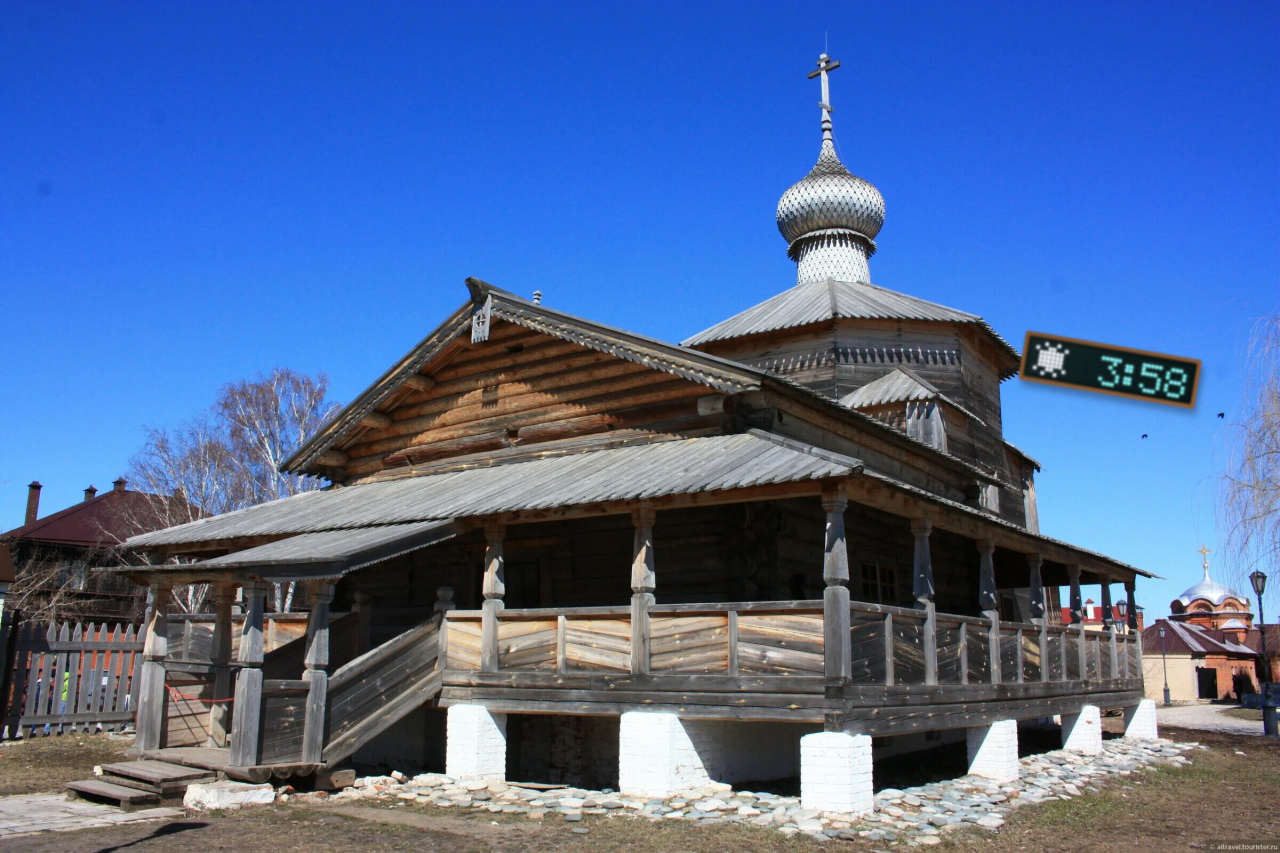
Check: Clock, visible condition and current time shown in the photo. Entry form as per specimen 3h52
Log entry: 3h58
